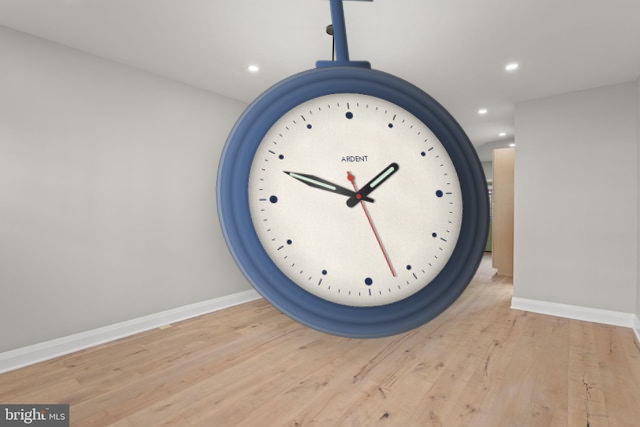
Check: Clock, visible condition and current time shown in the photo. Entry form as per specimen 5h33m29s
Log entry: 1h48m27s
